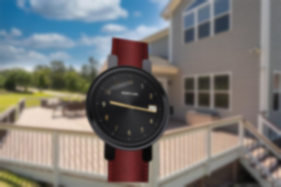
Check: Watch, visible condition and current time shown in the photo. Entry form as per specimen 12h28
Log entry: 9h16
